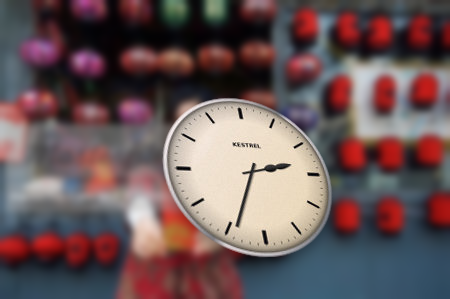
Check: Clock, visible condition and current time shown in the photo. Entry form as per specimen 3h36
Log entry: 2h34
